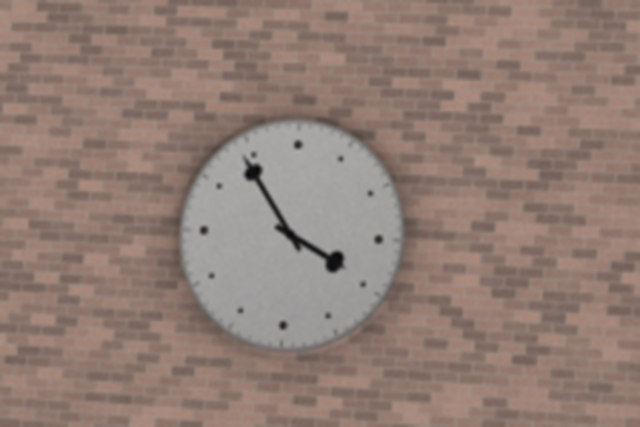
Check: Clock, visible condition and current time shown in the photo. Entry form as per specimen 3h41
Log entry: 3h54
